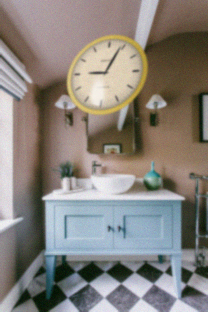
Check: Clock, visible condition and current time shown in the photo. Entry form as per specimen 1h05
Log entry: 9h04
